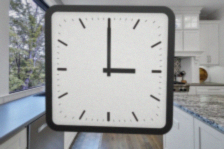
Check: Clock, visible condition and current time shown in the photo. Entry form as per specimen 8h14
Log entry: 3h00
